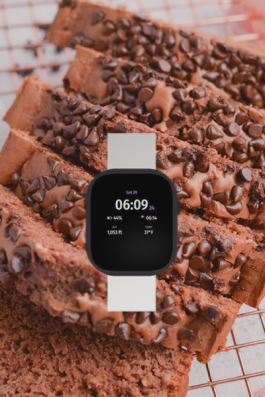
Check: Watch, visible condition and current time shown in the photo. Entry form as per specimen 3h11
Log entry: 6h09
